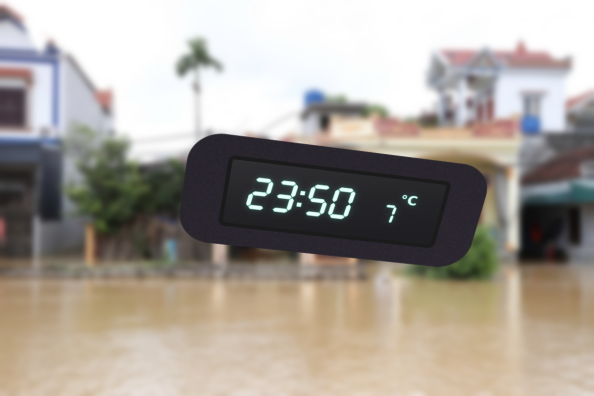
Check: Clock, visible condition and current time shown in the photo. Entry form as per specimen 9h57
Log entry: 23h50
